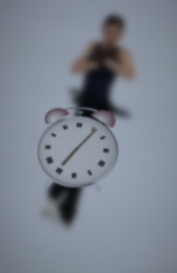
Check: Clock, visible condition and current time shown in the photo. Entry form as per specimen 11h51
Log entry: 7h06
